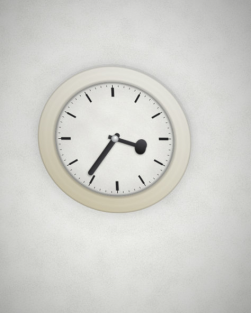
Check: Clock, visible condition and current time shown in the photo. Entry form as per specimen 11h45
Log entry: 3h36
